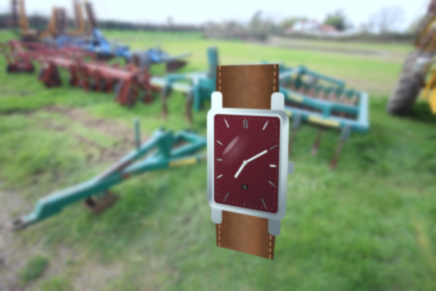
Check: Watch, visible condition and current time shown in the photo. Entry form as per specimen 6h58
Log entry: 7h10
